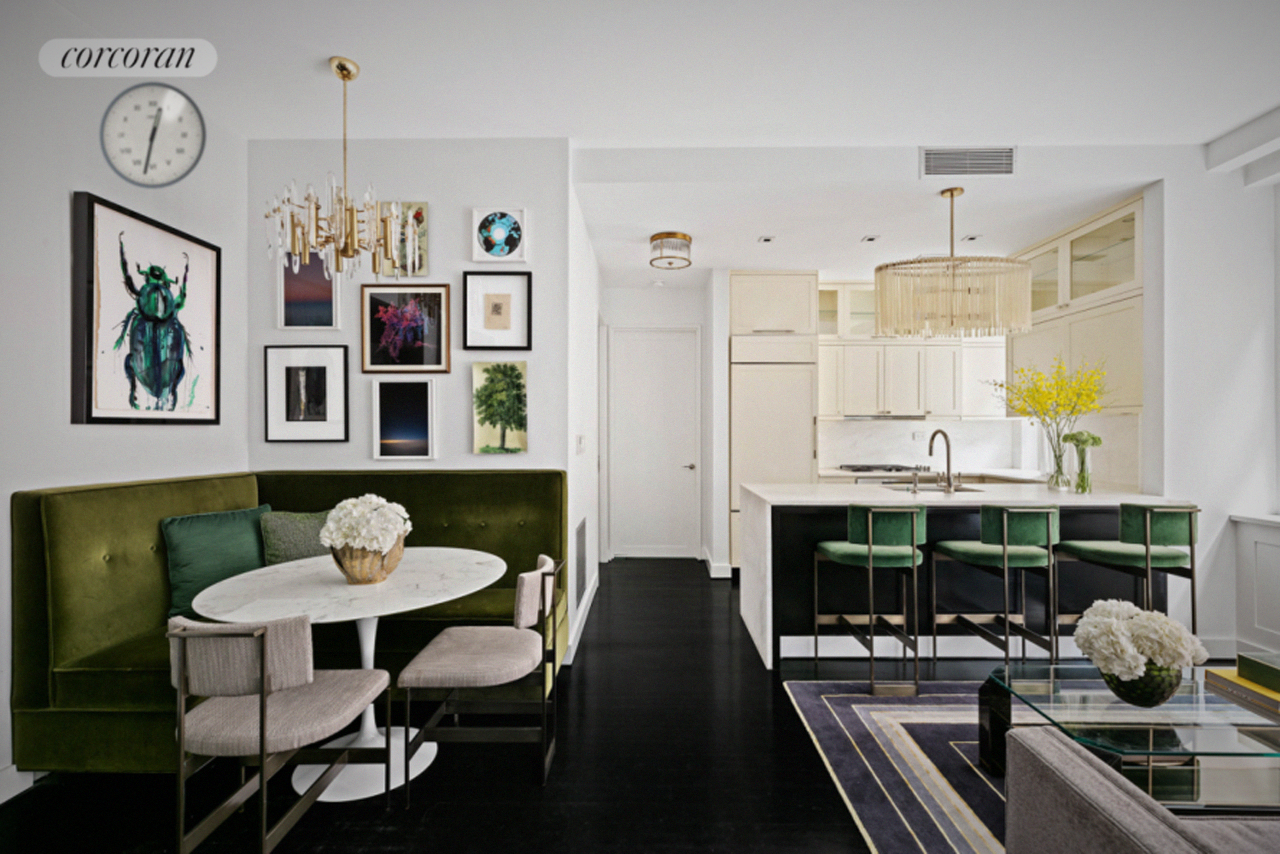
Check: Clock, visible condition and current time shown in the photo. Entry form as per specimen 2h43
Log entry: 12h32
